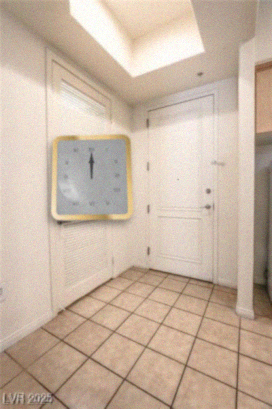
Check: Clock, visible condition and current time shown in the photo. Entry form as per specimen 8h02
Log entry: 12h00
